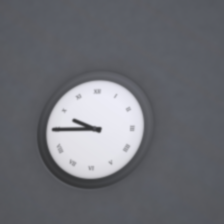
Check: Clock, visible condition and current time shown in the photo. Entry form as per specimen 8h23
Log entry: 9h45
